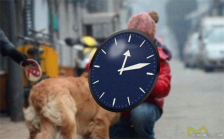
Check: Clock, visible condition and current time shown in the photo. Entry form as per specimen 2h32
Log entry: 12h12
